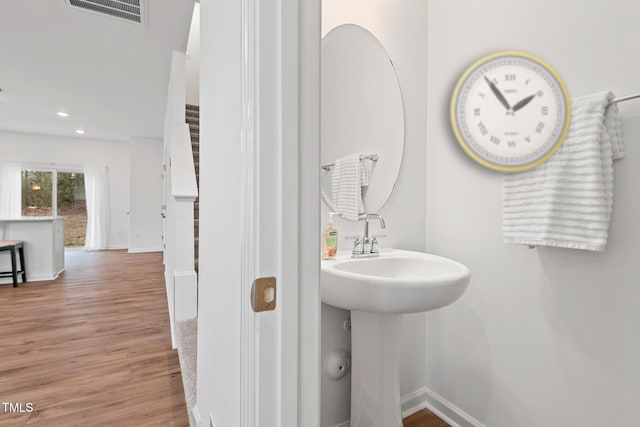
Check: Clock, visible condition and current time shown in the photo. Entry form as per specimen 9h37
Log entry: 1h54
